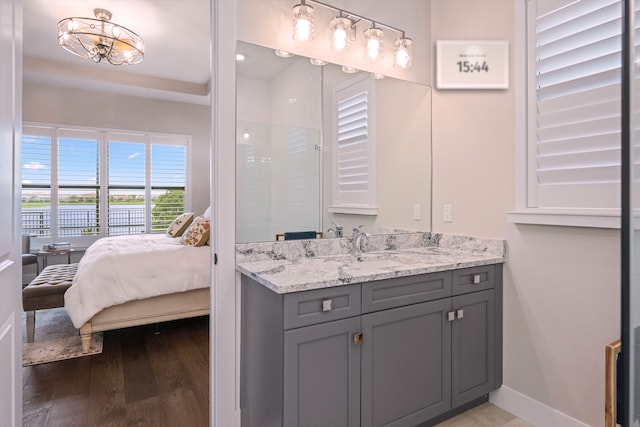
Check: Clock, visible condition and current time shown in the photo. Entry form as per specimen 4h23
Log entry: 15h44
